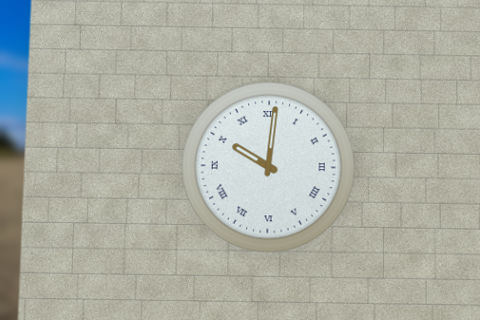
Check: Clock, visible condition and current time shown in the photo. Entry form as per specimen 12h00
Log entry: 10h01
